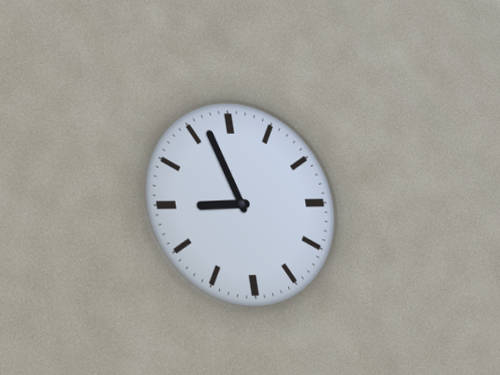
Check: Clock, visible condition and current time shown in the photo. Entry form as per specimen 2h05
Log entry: 8h57
